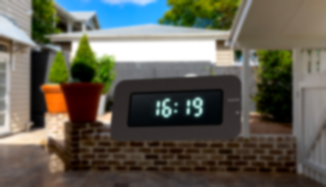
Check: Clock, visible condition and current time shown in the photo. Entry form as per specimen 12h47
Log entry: 16h19
